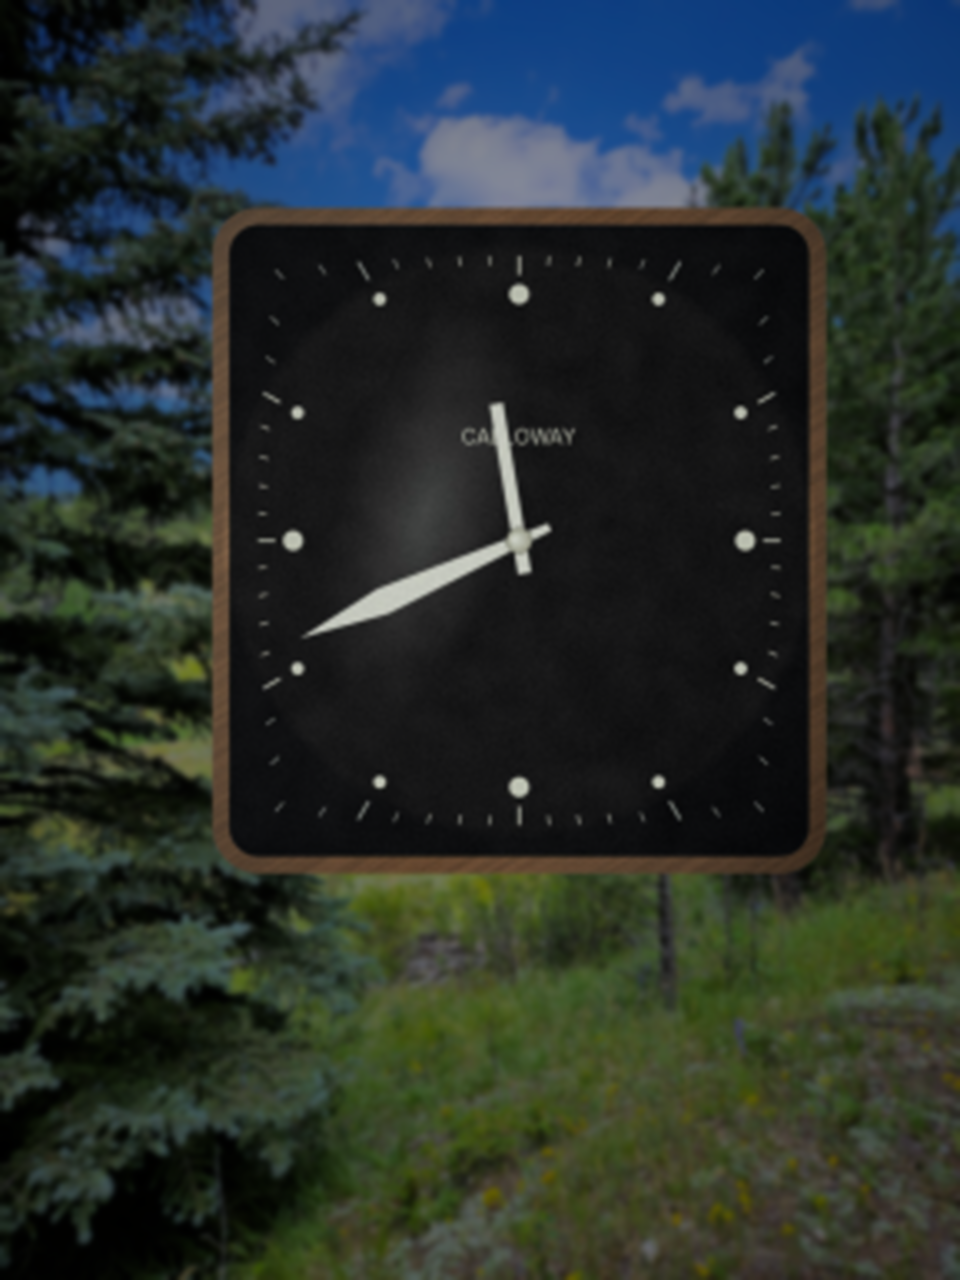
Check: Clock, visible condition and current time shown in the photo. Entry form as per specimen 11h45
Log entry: 11h41
